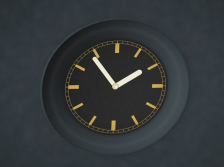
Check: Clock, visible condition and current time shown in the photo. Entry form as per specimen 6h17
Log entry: 1h54
